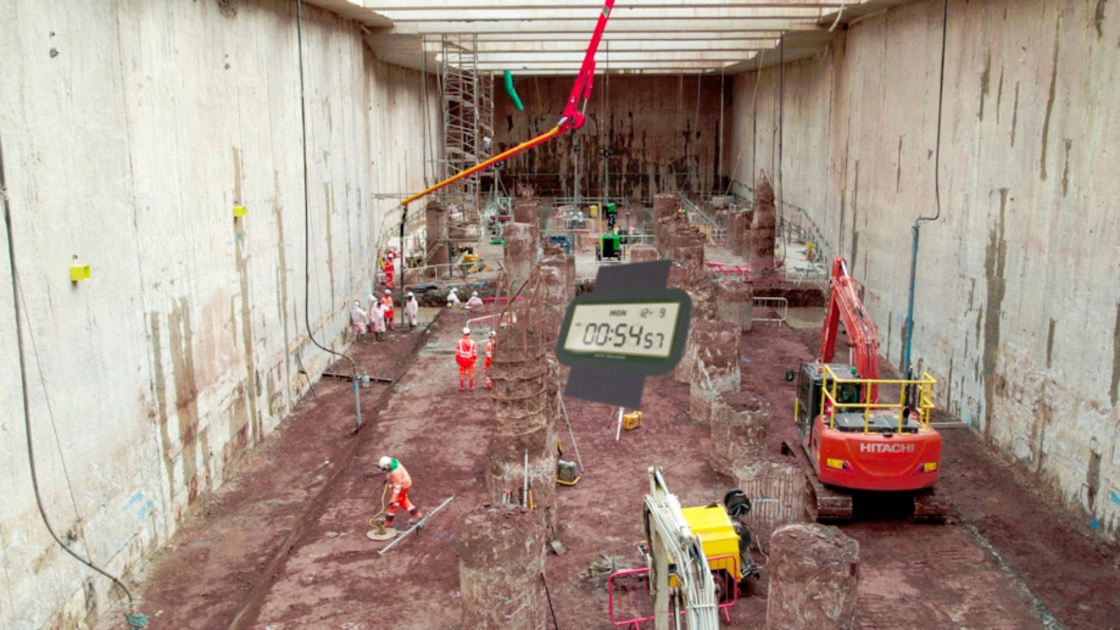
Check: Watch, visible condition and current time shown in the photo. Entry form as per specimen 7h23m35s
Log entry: 0h54m57s
